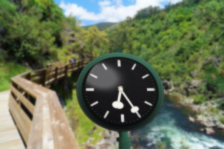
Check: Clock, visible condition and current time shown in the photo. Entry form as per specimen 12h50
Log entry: 6h25
